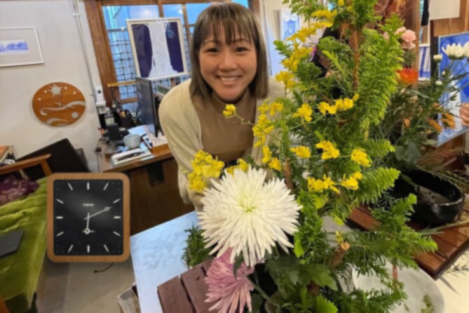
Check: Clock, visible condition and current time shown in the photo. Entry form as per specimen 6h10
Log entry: 6h11
